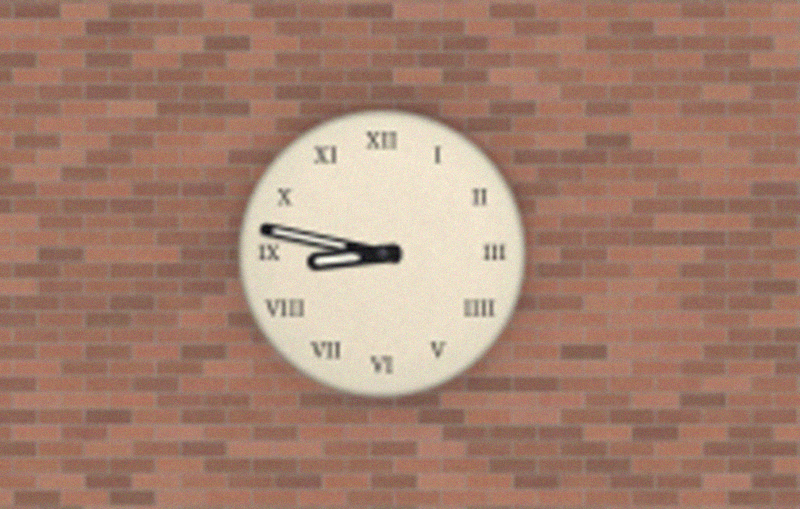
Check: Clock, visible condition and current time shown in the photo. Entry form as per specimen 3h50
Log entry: 8h47
